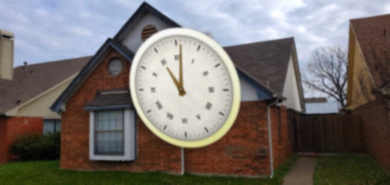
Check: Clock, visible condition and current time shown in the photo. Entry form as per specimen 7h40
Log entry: 11h01
